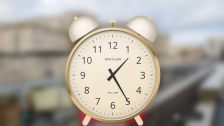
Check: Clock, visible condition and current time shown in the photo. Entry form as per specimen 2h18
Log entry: 1h25
